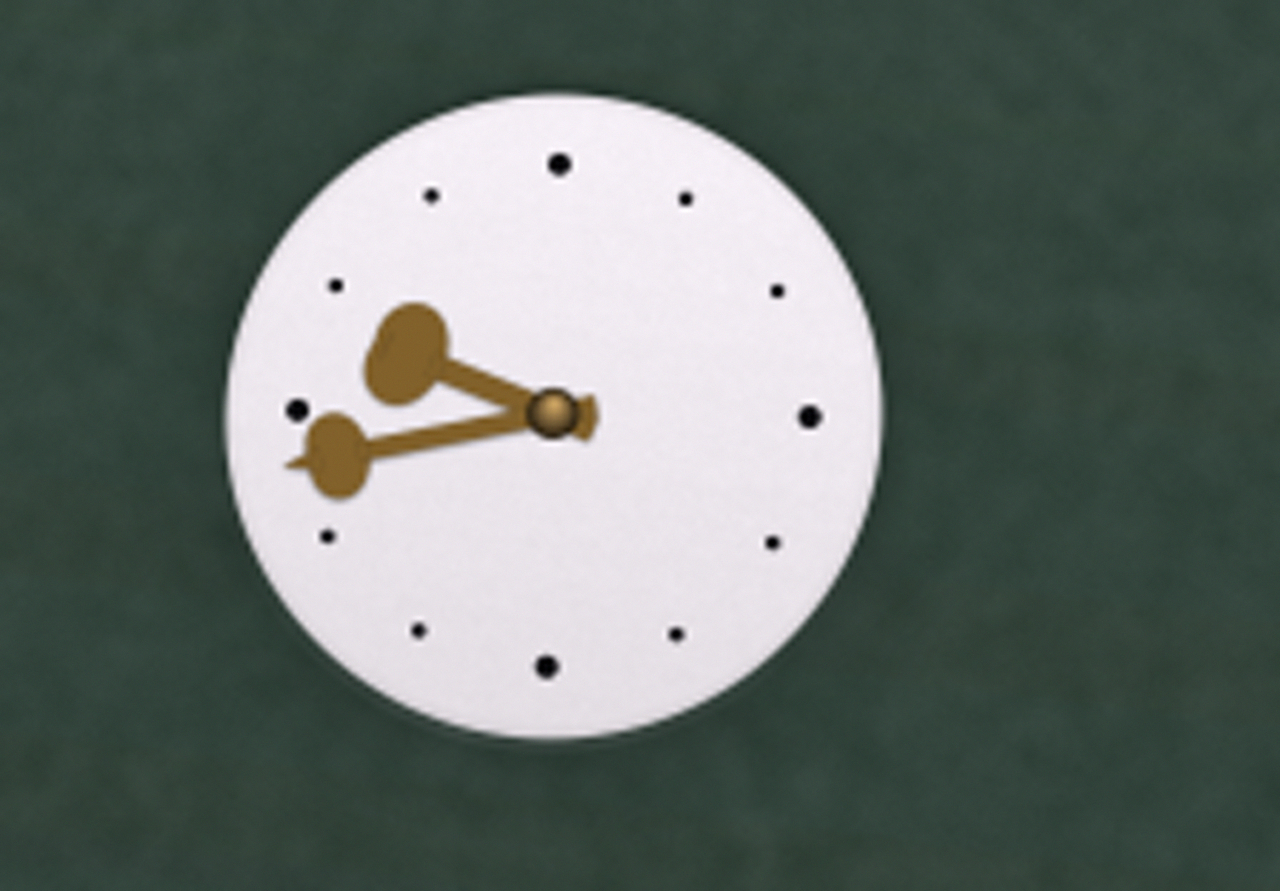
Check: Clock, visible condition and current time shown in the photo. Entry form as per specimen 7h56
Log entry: 9h43
